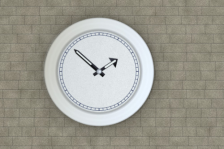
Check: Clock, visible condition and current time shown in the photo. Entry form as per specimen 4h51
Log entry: 1h52
